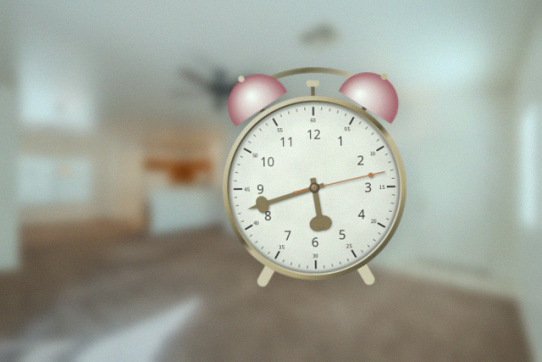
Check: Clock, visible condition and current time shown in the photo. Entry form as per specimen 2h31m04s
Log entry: 5h42m13s
